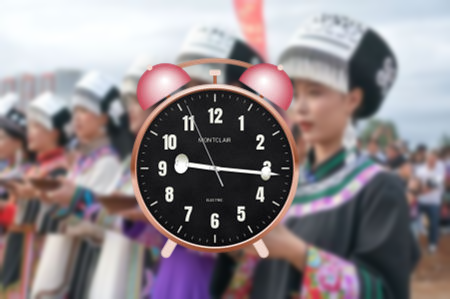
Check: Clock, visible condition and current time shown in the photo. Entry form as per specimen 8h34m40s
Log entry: 9h15m56s
